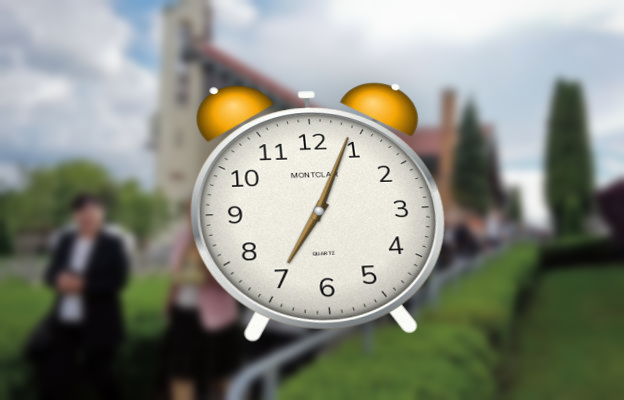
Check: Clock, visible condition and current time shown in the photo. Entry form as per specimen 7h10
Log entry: 7h04
